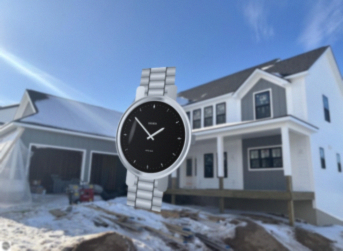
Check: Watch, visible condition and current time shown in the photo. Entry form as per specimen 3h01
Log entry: 1h52
